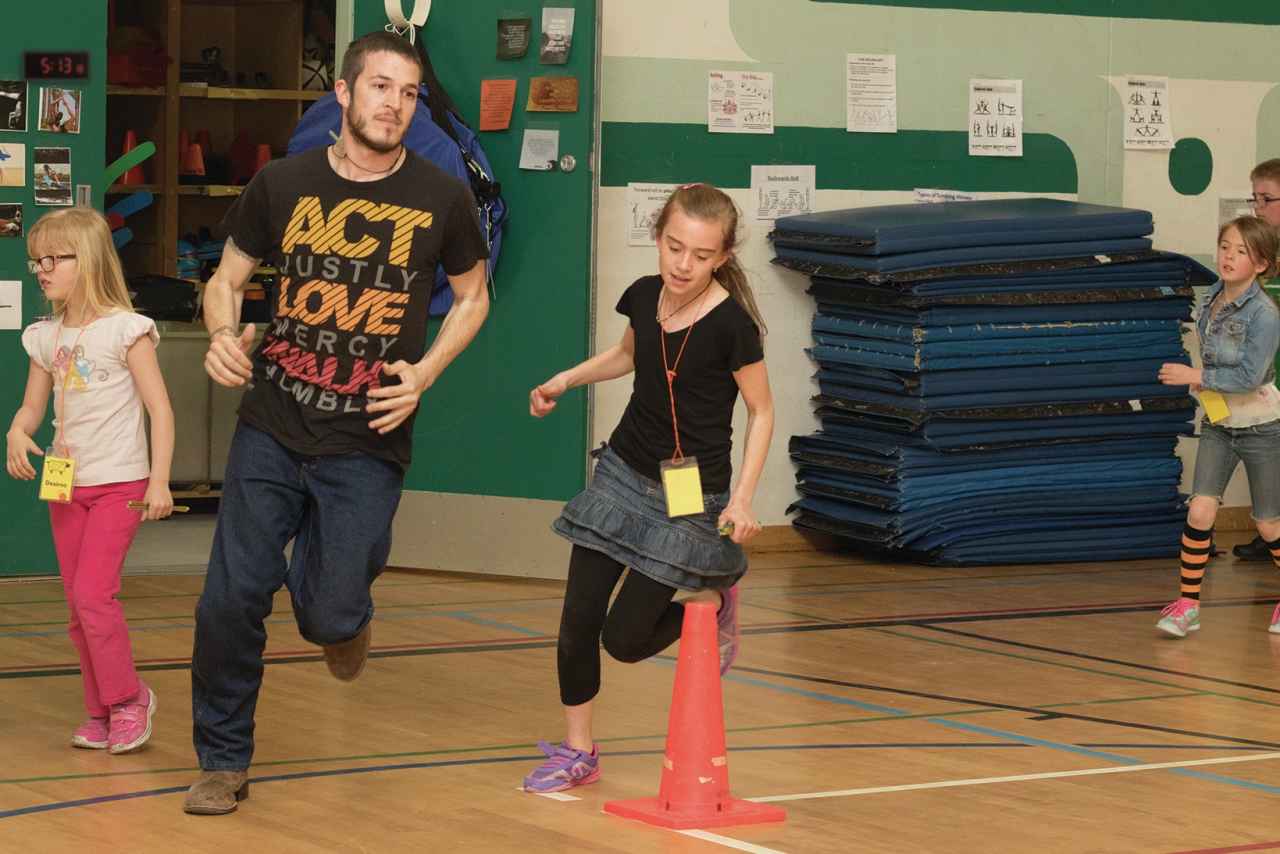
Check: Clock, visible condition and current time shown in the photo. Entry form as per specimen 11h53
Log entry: 5h13
